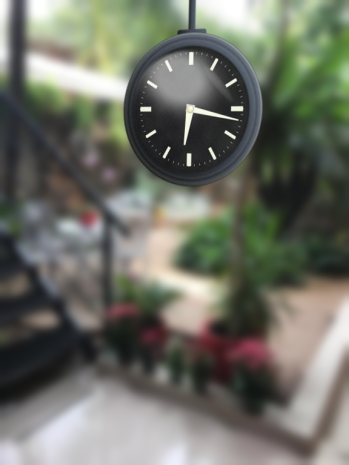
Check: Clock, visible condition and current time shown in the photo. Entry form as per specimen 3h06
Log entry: 6h17
